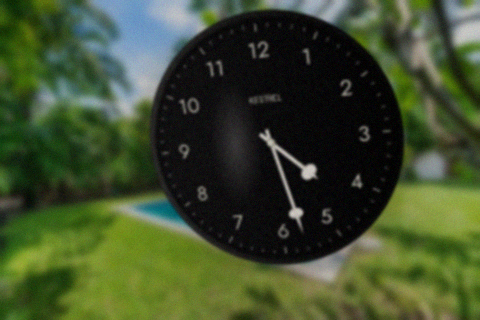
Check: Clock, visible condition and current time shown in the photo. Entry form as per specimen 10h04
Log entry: 4h28
